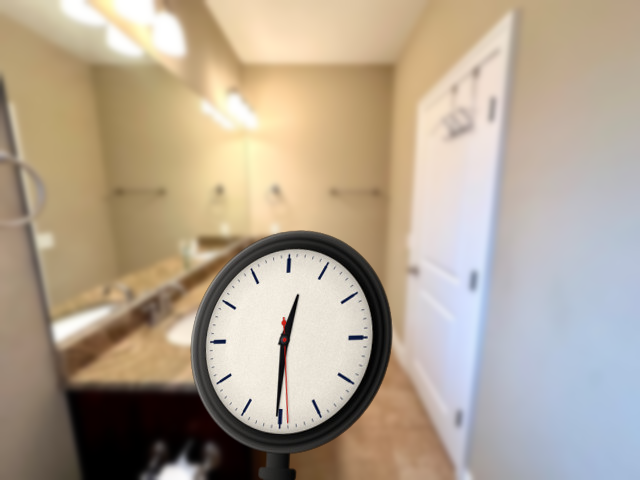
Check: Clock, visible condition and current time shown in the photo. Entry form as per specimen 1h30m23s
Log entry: 12h30m29s
